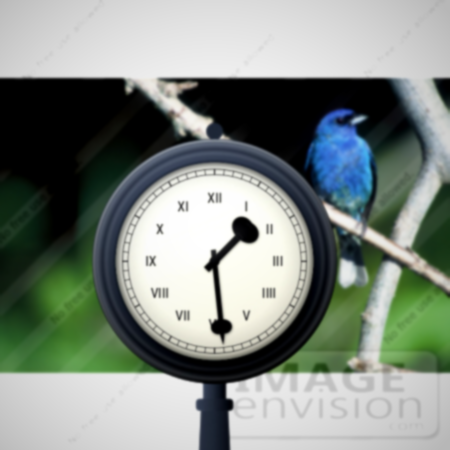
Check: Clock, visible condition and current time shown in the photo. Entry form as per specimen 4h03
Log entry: 1h29
